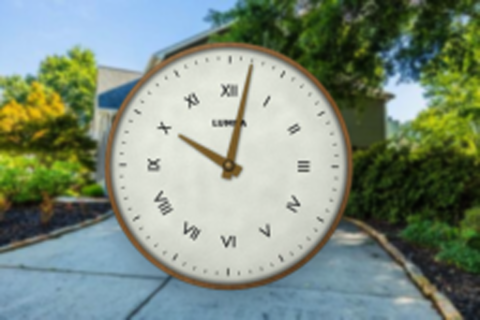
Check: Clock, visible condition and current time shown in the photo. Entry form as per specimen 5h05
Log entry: 10h02
